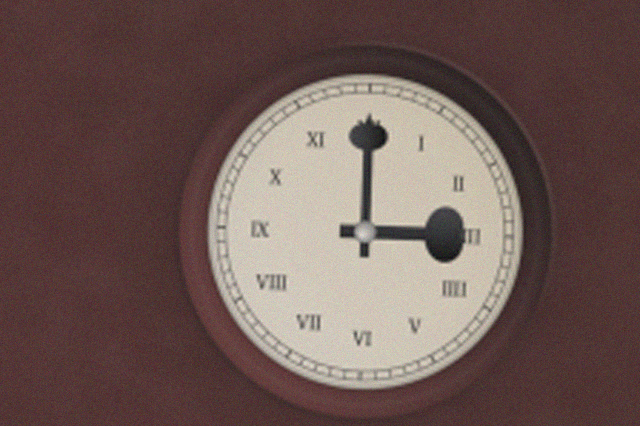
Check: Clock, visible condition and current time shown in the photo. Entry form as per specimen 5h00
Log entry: 3h00
